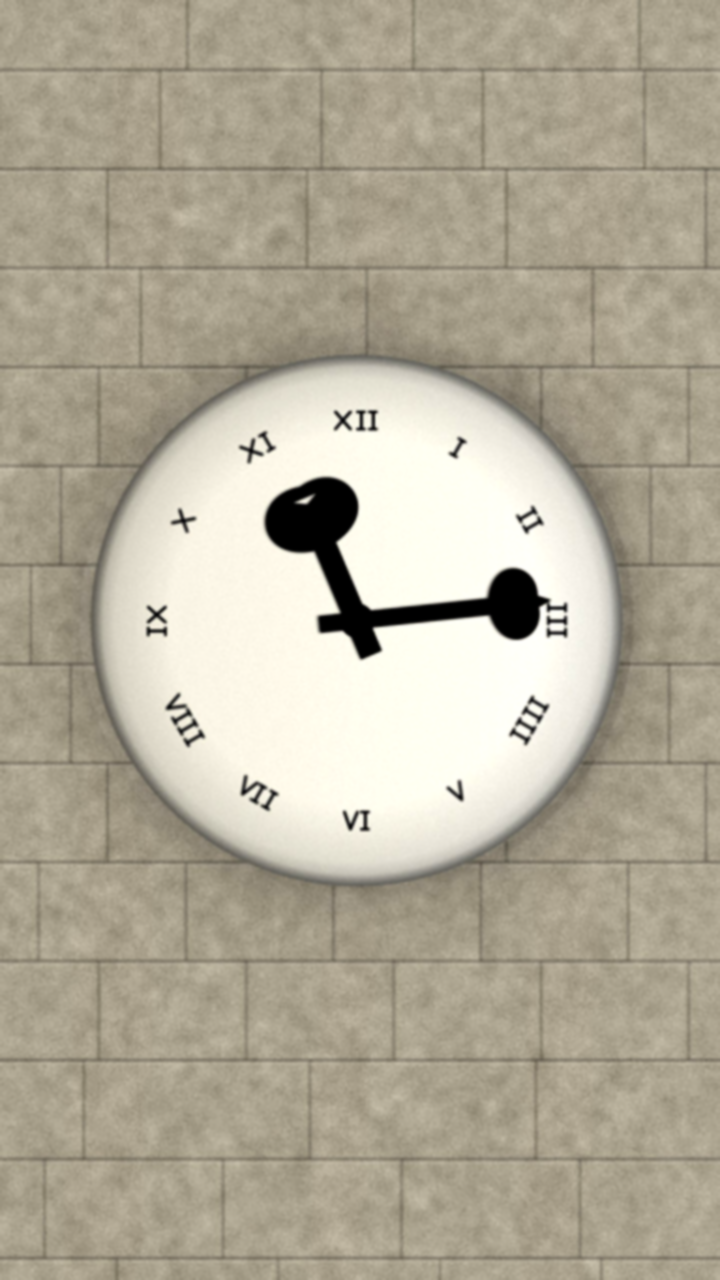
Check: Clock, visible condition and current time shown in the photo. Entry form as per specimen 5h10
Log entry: 11h14
